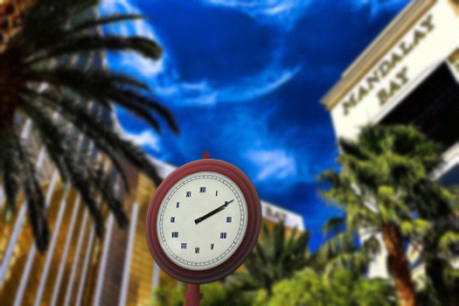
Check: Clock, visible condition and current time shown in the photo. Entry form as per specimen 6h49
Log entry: 2h10
